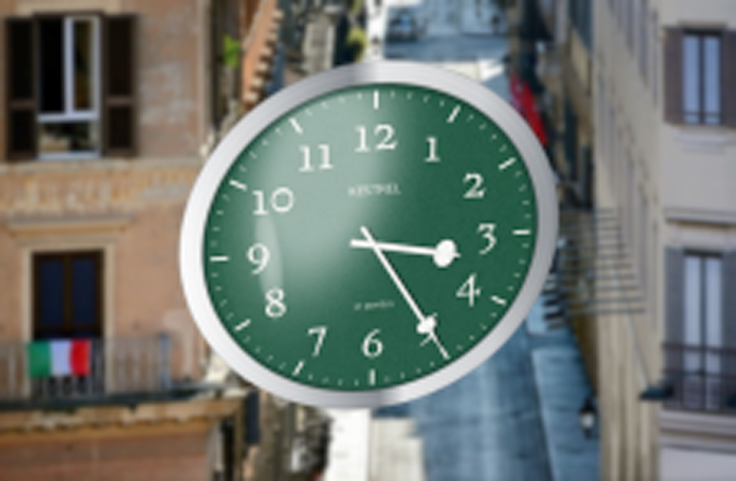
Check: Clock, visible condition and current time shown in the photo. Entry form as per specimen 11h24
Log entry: 3h25
